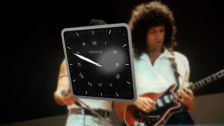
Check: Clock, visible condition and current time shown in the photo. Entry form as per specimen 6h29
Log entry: 9h49
